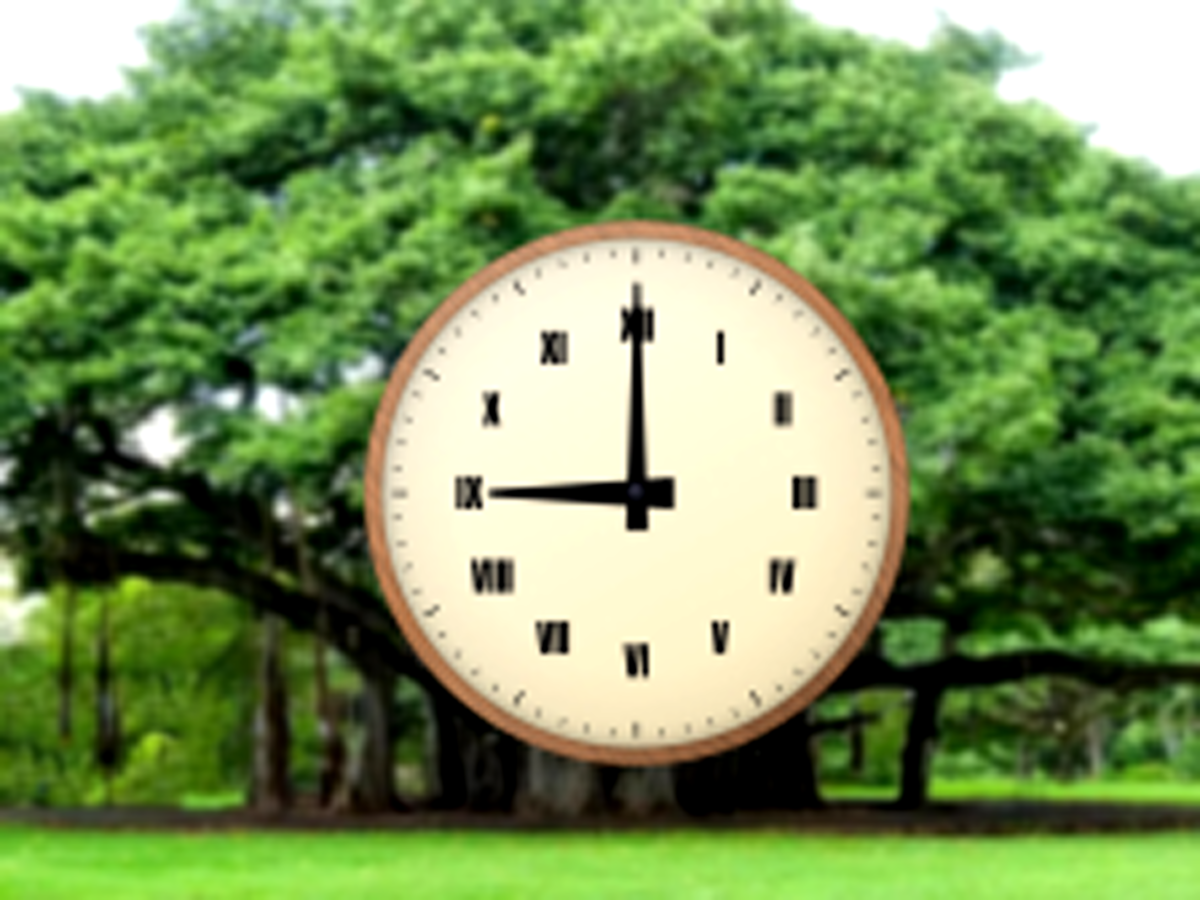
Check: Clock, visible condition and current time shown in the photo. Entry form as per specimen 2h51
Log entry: 9h00
